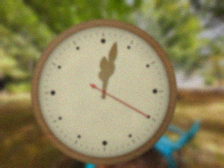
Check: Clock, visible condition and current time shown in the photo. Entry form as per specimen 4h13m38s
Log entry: 12h02m20s
